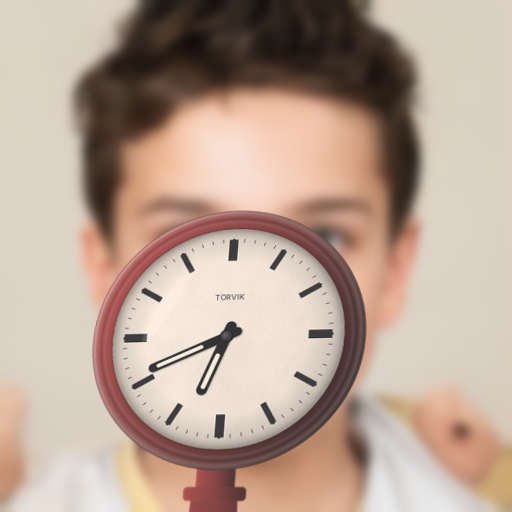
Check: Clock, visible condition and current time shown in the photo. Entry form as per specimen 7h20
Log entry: 6h41
